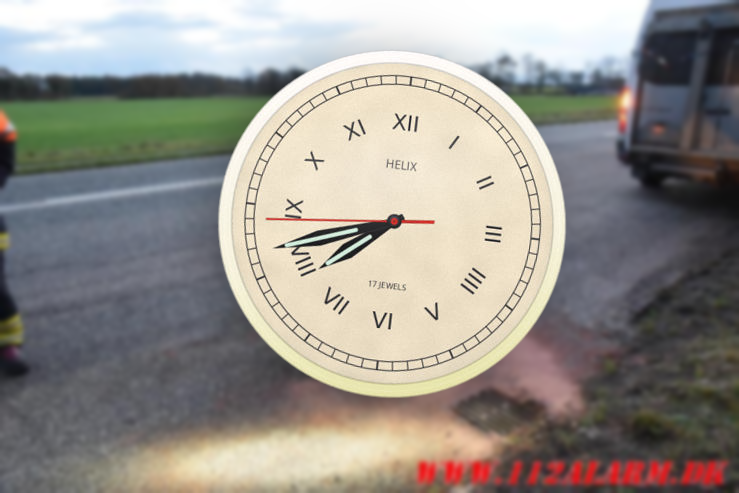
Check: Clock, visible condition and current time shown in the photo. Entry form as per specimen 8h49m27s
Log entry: 7h41m44s
